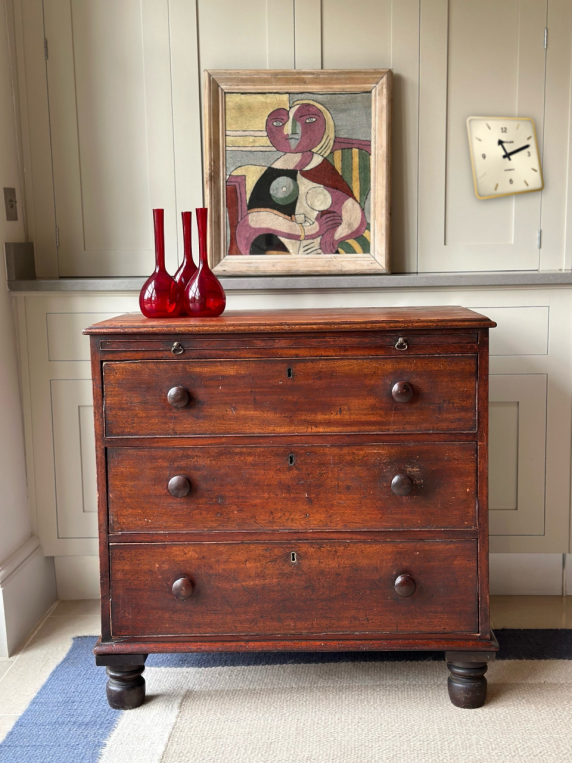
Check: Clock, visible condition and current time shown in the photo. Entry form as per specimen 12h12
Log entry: 11h12
